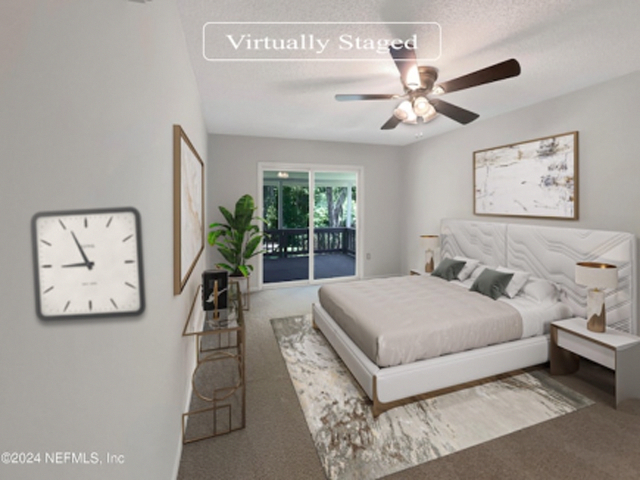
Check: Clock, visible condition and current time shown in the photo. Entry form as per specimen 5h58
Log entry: 8h56
